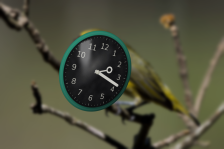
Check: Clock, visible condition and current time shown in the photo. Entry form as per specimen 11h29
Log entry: 2h18
